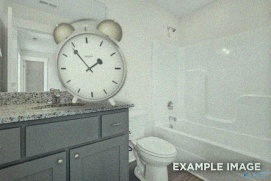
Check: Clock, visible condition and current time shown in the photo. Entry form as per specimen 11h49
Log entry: 1h54
